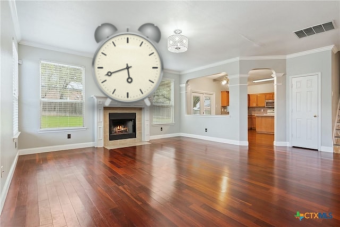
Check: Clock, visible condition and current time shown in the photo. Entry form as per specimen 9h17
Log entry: 5h42
